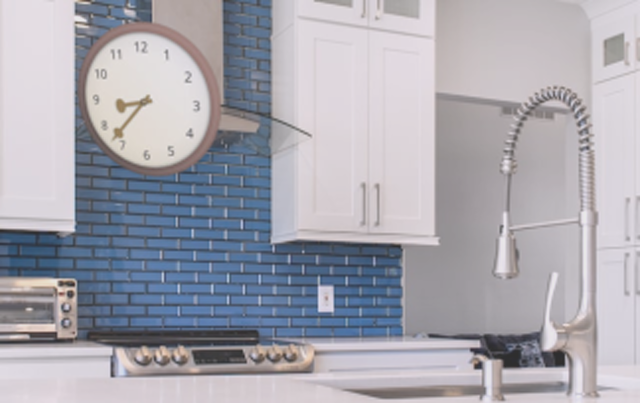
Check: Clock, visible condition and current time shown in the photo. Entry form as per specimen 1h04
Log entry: 8h37
